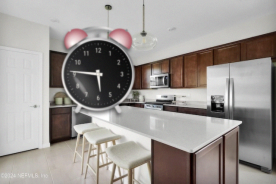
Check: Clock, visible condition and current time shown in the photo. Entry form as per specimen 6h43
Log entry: 5h46
